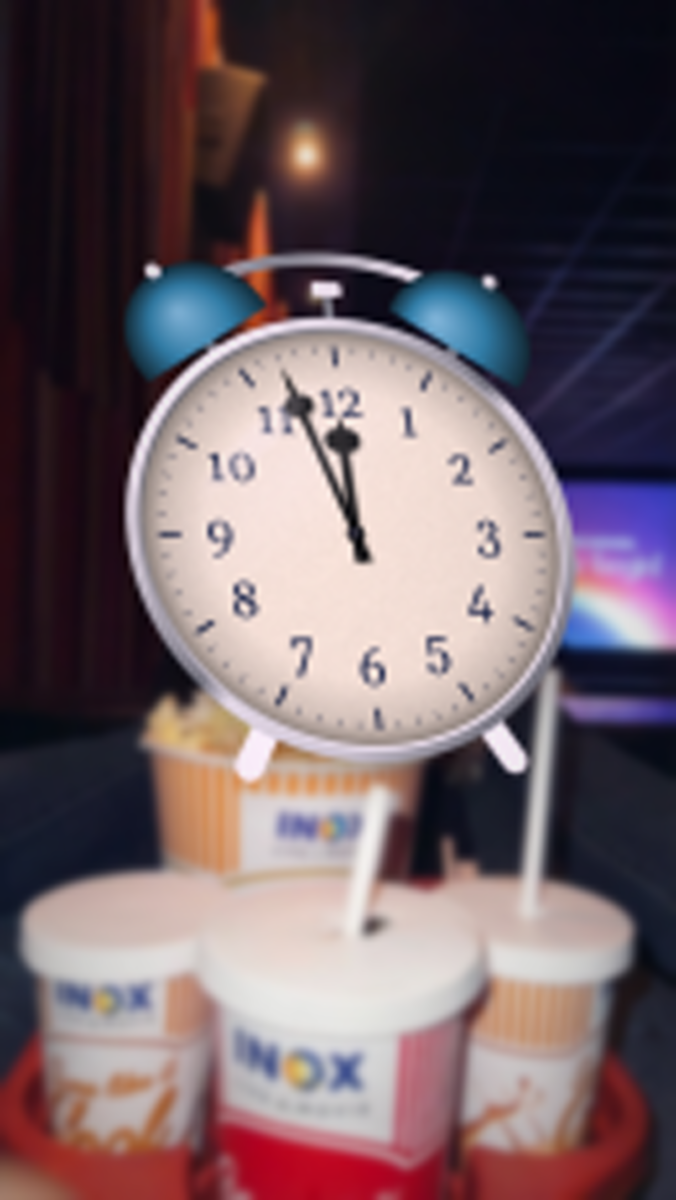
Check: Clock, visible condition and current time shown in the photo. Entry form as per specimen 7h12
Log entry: 11h57
